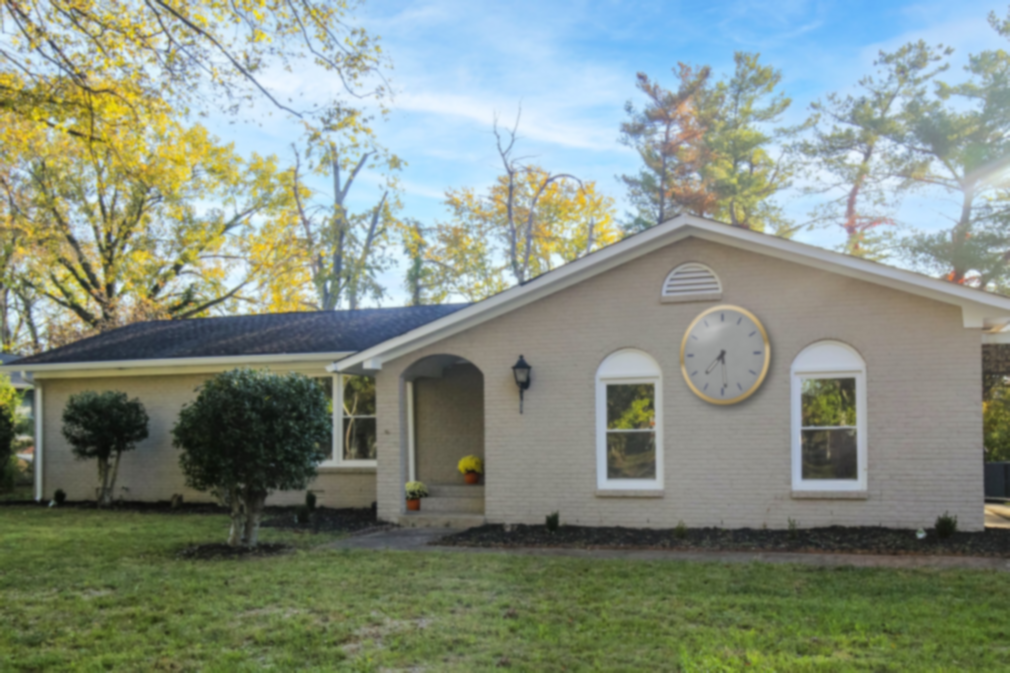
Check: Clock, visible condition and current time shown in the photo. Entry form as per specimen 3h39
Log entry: 7h29
